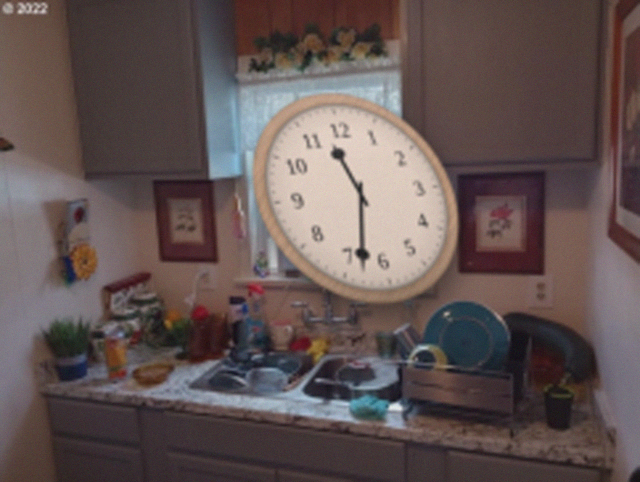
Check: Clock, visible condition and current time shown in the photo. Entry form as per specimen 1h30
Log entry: 11h33
